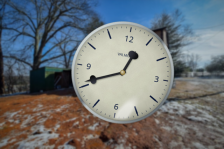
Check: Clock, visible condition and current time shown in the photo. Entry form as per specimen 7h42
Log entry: 12h41
